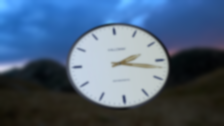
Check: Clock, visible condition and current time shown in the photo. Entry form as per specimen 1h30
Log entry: 2h17
